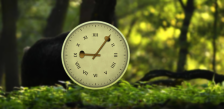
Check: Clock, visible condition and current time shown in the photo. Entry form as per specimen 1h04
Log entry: 9h06
